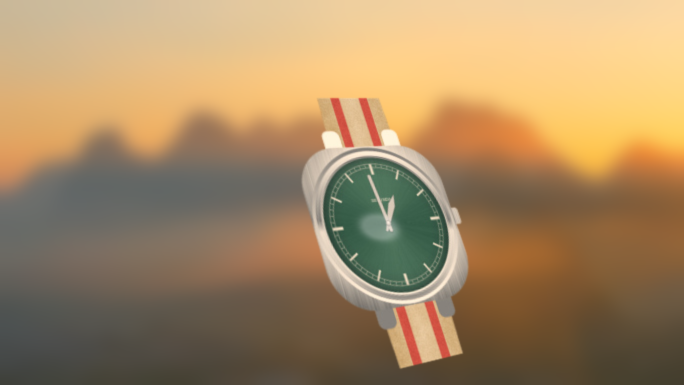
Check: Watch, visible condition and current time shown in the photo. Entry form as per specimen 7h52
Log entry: 12h59
